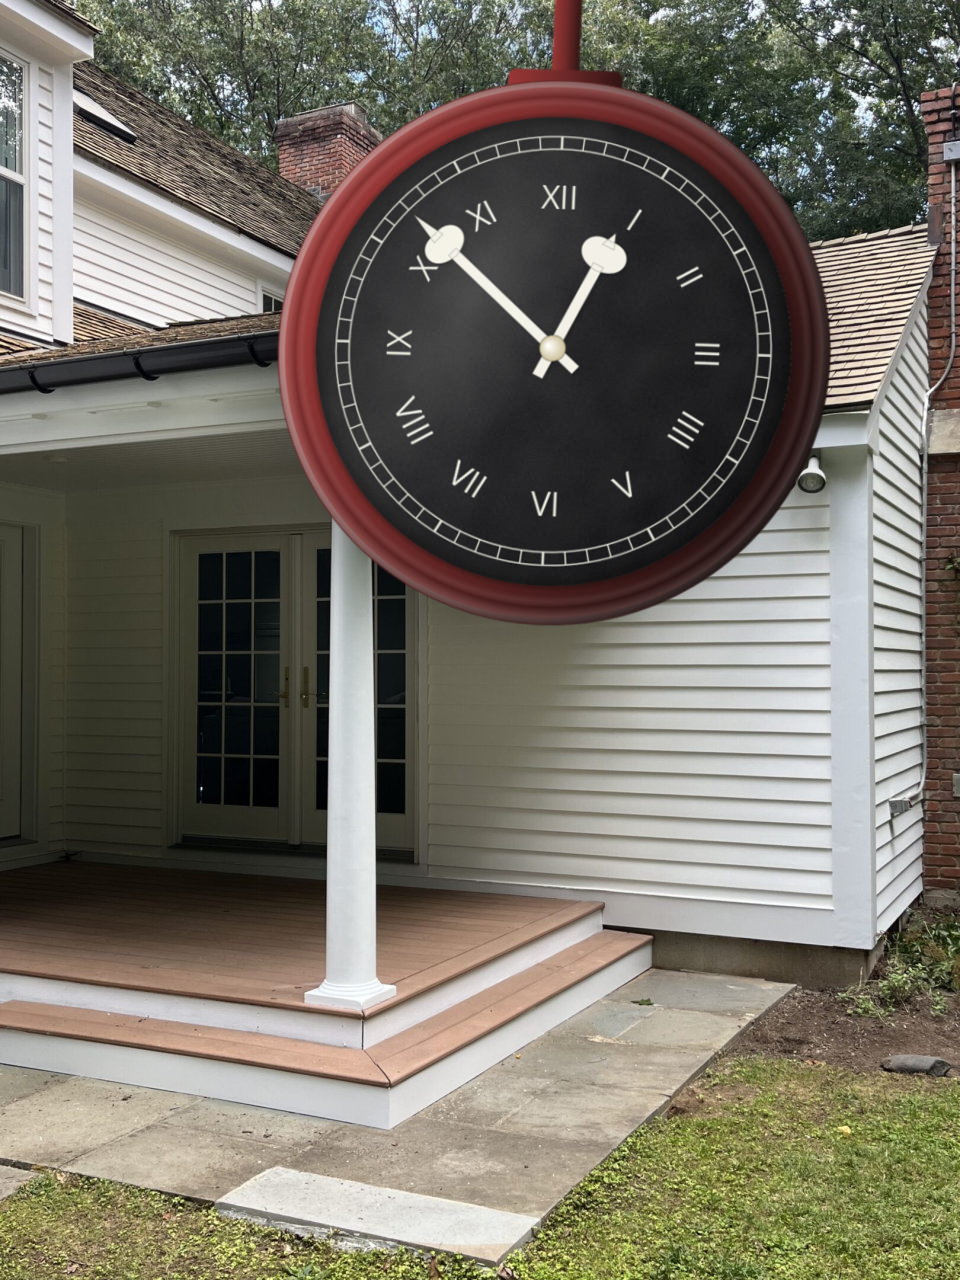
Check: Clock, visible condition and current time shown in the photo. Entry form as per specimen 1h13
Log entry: 12h52
